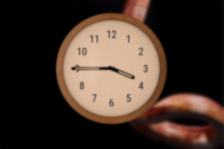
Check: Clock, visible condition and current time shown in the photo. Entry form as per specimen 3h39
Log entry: 3h45
